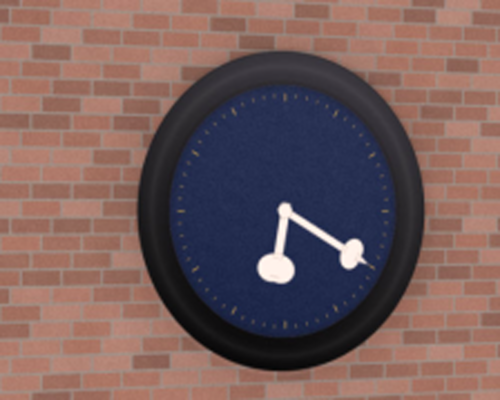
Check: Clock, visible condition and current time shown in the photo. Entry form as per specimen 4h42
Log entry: 6h20
